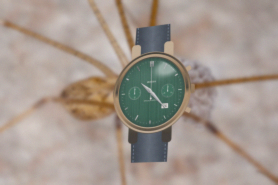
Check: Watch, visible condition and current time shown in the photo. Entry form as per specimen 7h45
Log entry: 10h23
